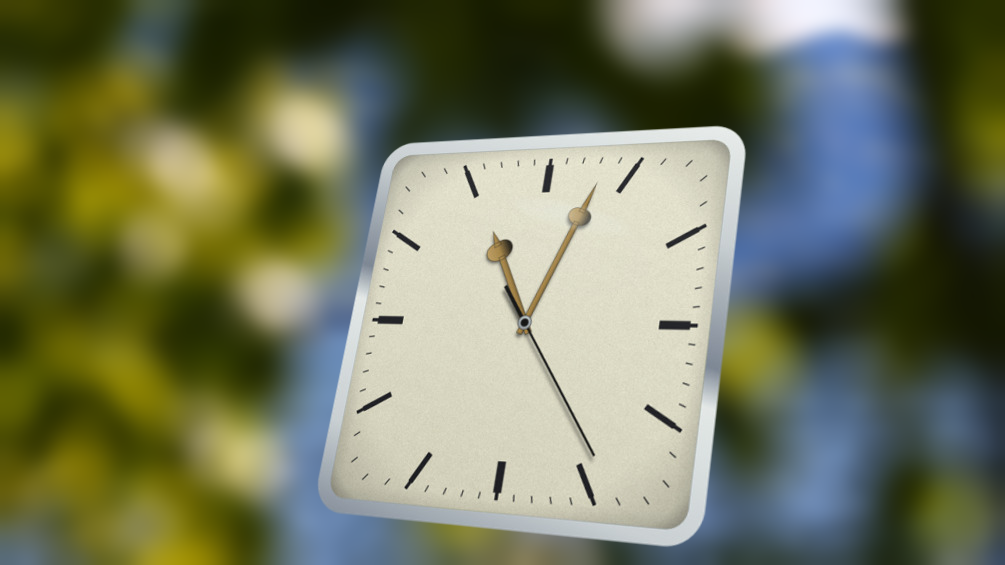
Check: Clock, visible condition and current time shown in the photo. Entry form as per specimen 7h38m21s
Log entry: 11h03m24s
